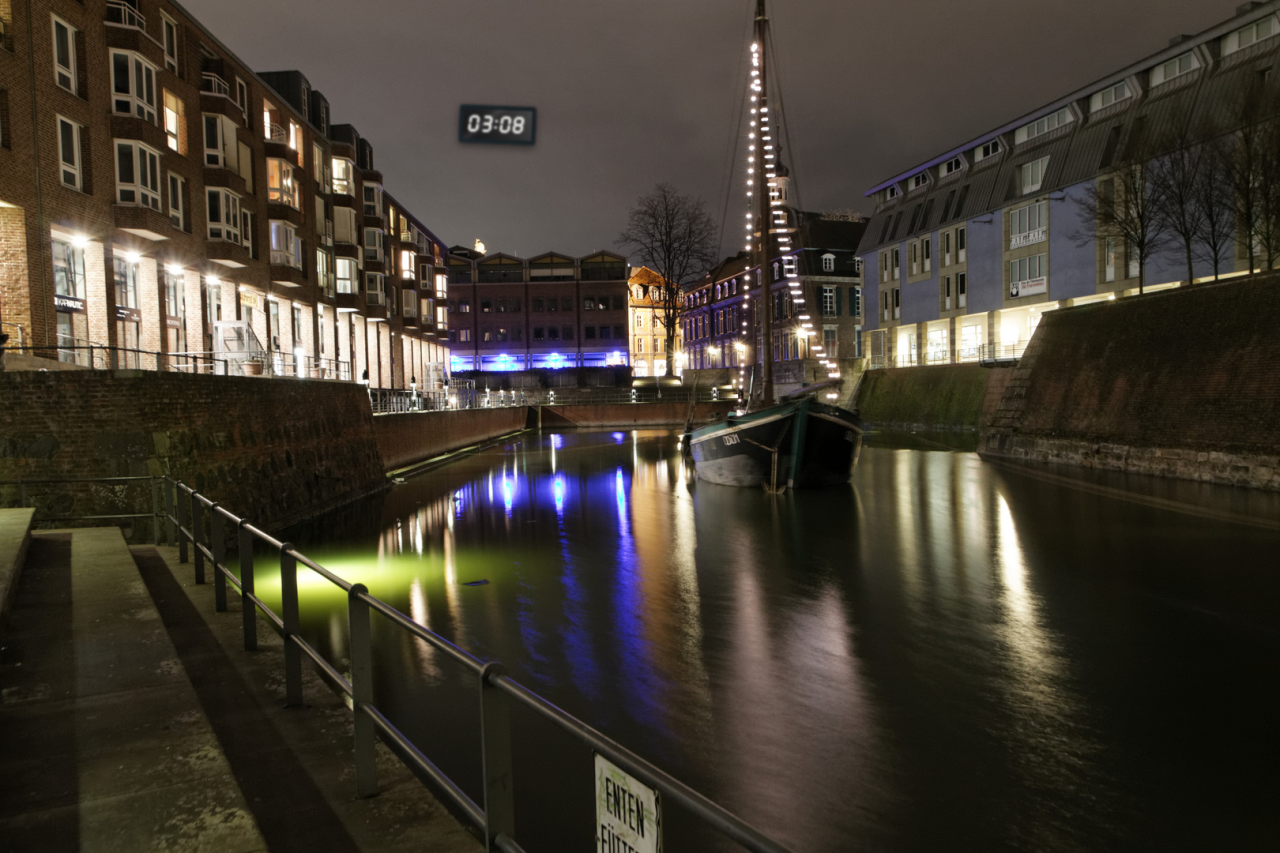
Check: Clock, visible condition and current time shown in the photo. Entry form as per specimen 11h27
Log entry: 3h08
